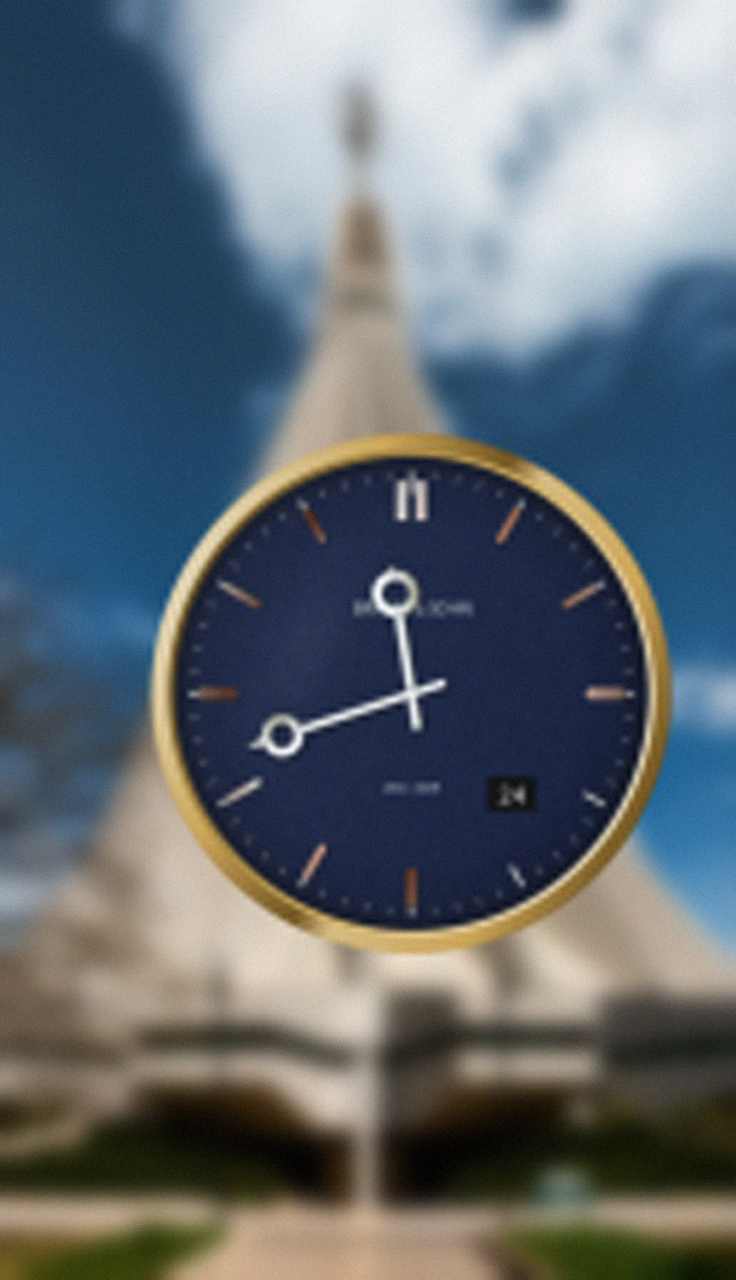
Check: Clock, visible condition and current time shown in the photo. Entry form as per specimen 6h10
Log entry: 11h42
